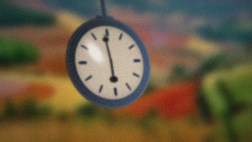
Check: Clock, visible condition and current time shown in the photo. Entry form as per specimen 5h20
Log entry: 5h59
